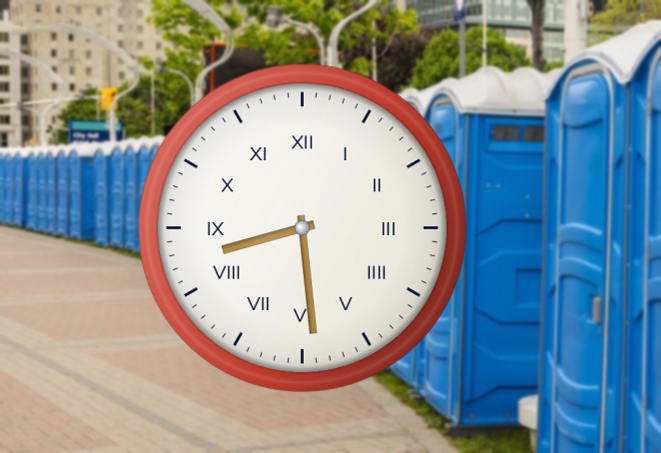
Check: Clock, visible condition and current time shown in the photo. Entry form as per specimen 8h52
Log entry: 8h29
